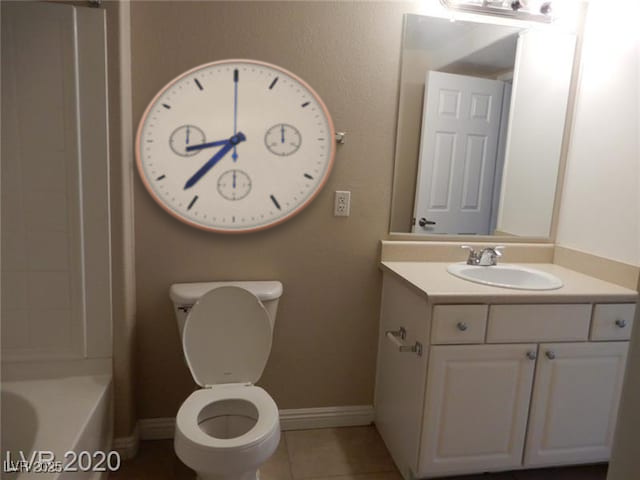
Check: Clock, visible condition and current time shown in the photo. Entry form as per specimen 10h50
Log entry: 8h37
